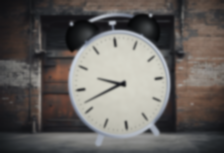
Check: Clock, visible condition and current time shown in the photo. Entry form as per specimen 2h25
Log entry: 9h42
